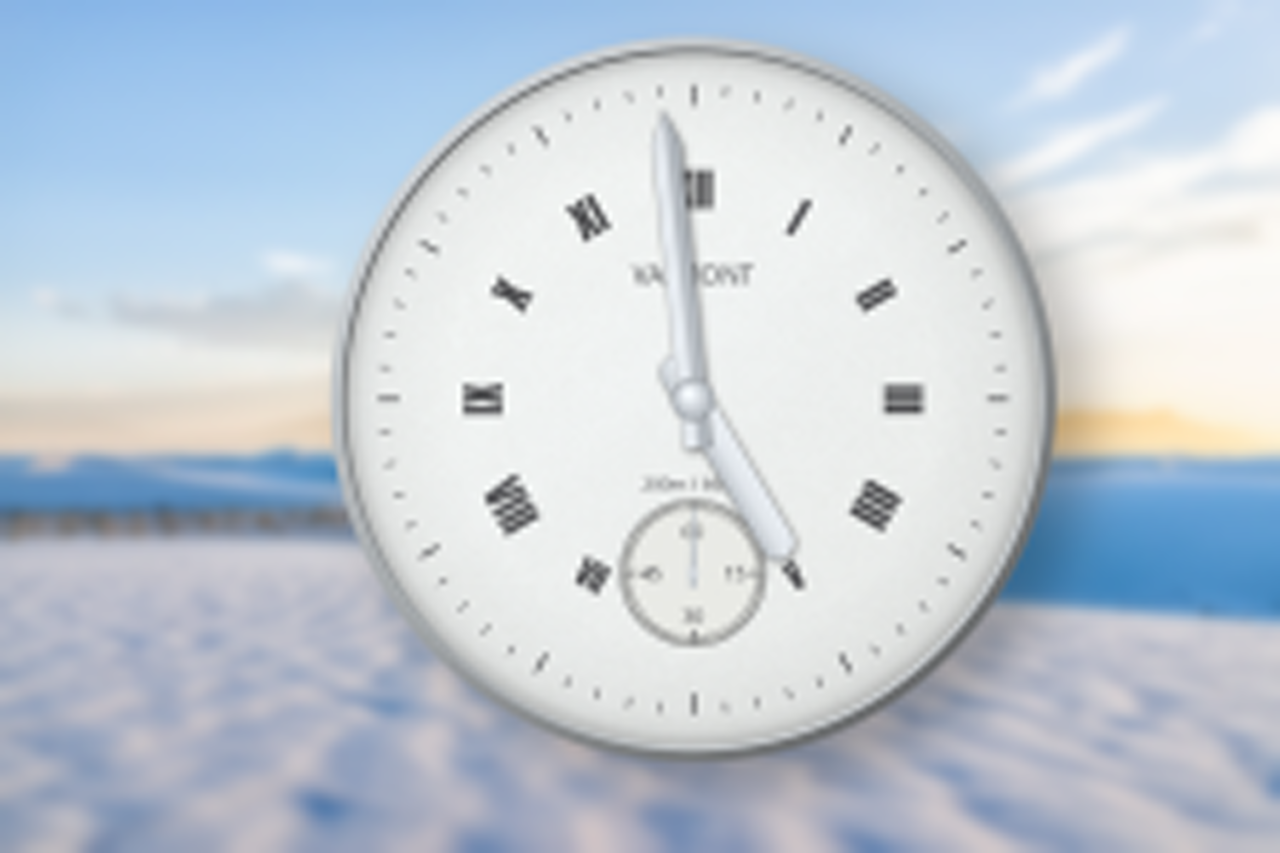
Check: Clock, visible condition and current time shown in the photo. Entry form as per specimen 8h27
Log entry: 4h59
